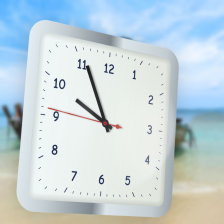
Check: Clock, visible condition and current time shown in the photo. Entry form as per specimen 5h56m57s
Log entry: 9h55m46s
